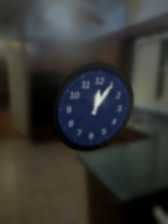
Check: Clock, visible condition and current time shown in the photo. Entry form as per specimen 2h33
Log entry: 12h05
